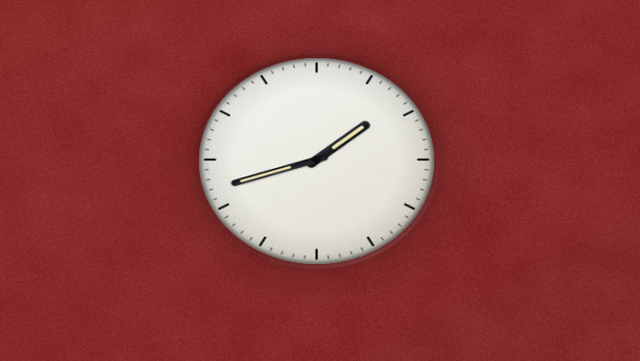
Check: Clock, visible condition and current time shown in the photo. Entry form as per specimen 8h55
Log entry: 1h42
